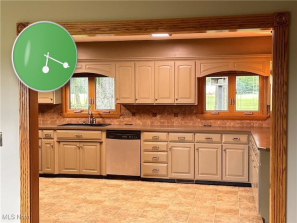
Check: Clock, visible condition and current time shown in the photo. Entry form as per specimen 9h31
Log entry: 6h19
